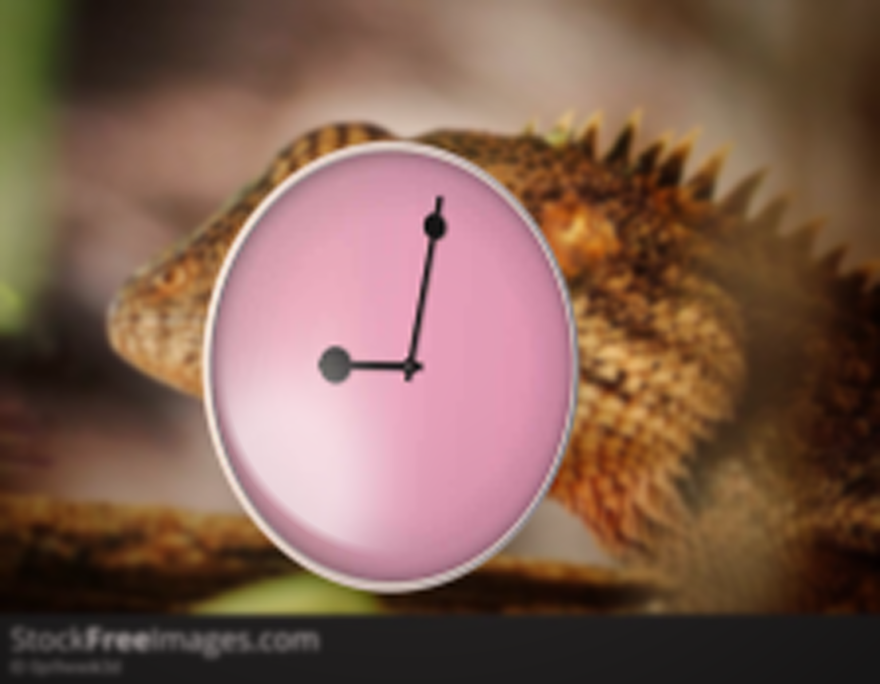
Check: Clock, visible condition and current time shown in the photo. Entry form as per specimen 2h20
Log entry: 9h02
